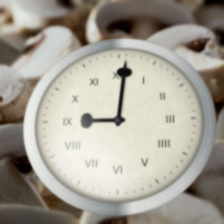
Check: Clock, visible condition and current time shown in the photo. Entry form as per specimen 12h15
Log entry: 9h01
